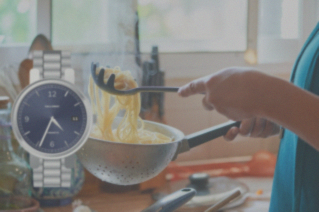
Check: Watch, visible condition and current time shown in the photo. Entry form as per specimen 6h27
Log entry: 4h34
